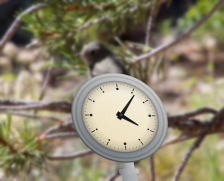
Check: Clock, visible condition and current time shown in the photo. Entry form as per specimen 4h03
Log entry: 4h06
